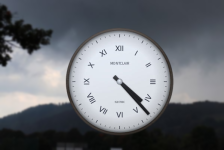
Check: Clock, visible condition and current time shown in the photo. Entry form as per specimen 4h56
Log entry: 4h23
